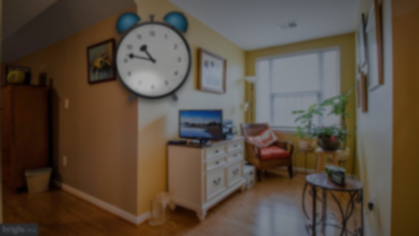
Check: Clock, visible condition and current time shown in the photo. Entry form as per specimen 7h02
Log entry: 10h47
